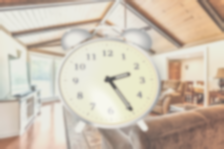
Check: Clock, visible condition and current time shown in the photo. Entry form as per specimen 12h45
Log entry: 2h25
